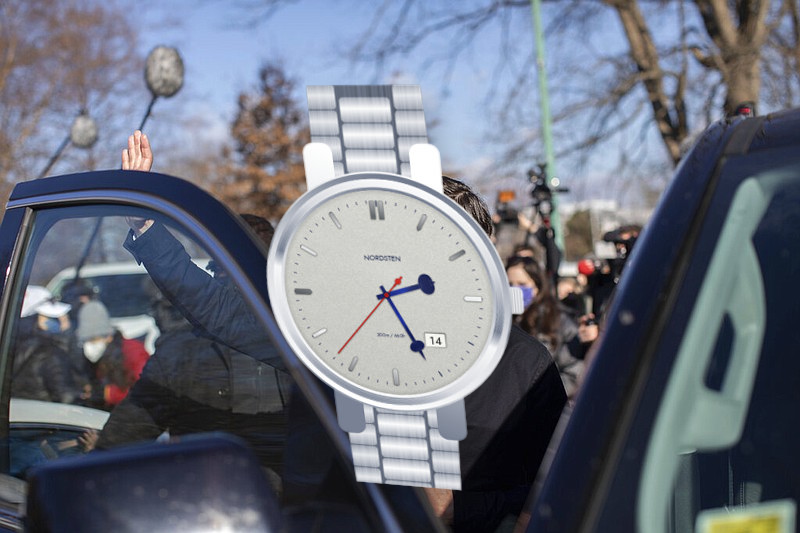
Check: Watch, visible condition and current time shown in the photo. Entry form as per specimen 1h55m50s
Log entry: 2h25m37s
